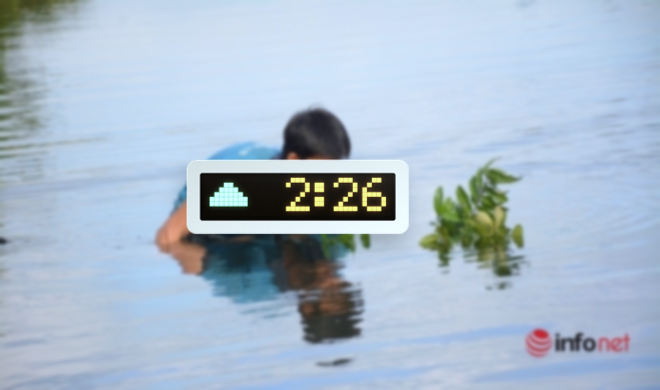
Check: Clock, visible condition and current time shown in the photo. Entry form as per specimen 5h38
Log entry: 2h26
